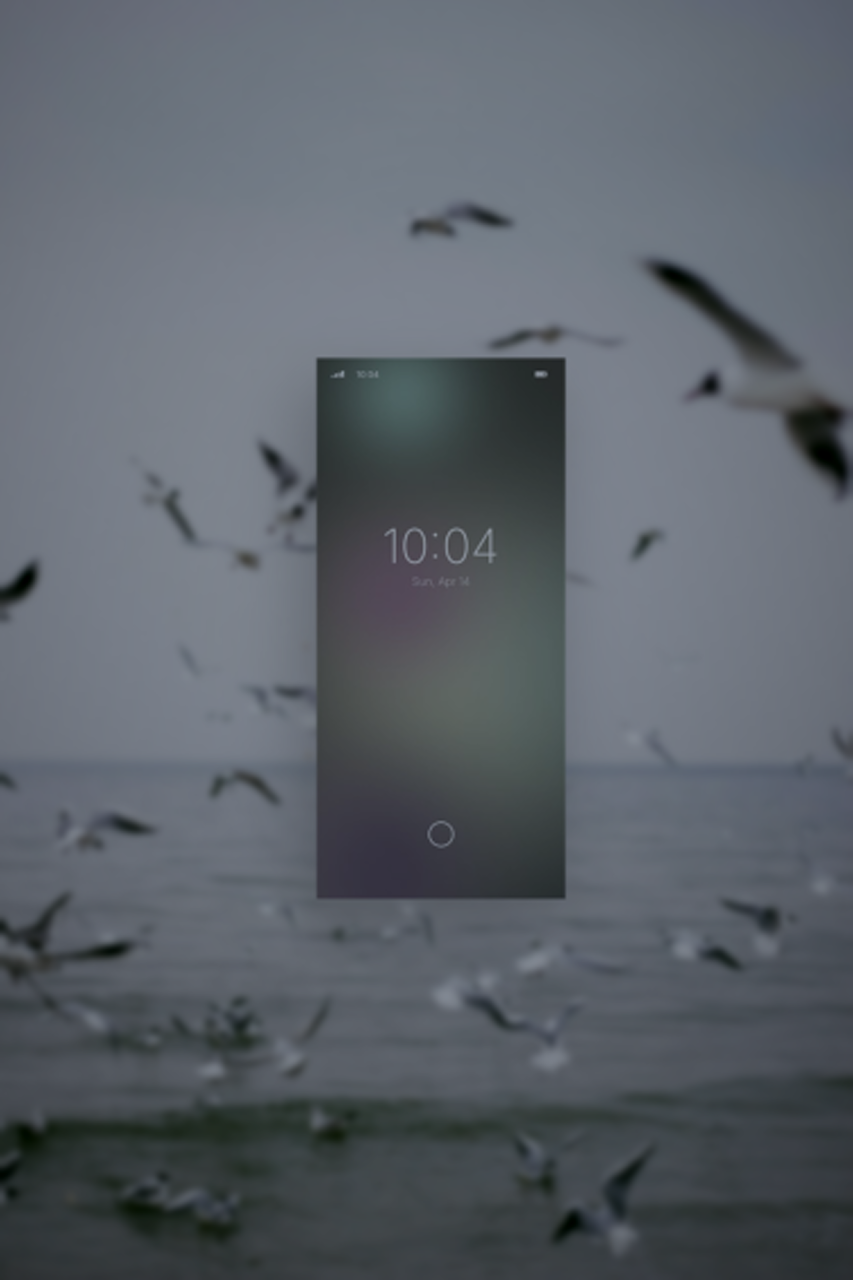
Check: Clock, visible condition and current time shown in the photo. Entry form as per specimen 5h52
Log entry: 10h04
